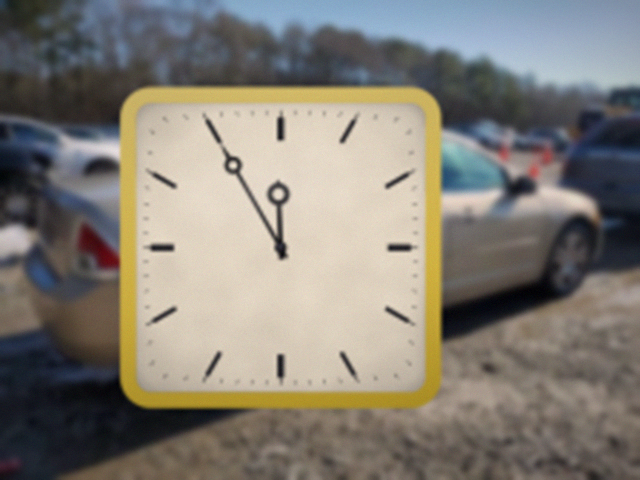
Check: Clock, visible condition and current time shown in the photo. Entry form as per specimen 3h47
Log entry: 11h55
